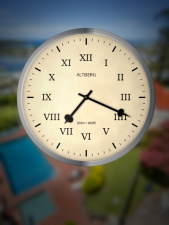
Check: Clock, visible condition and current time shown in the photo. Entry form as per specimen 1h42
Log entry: 7h19
